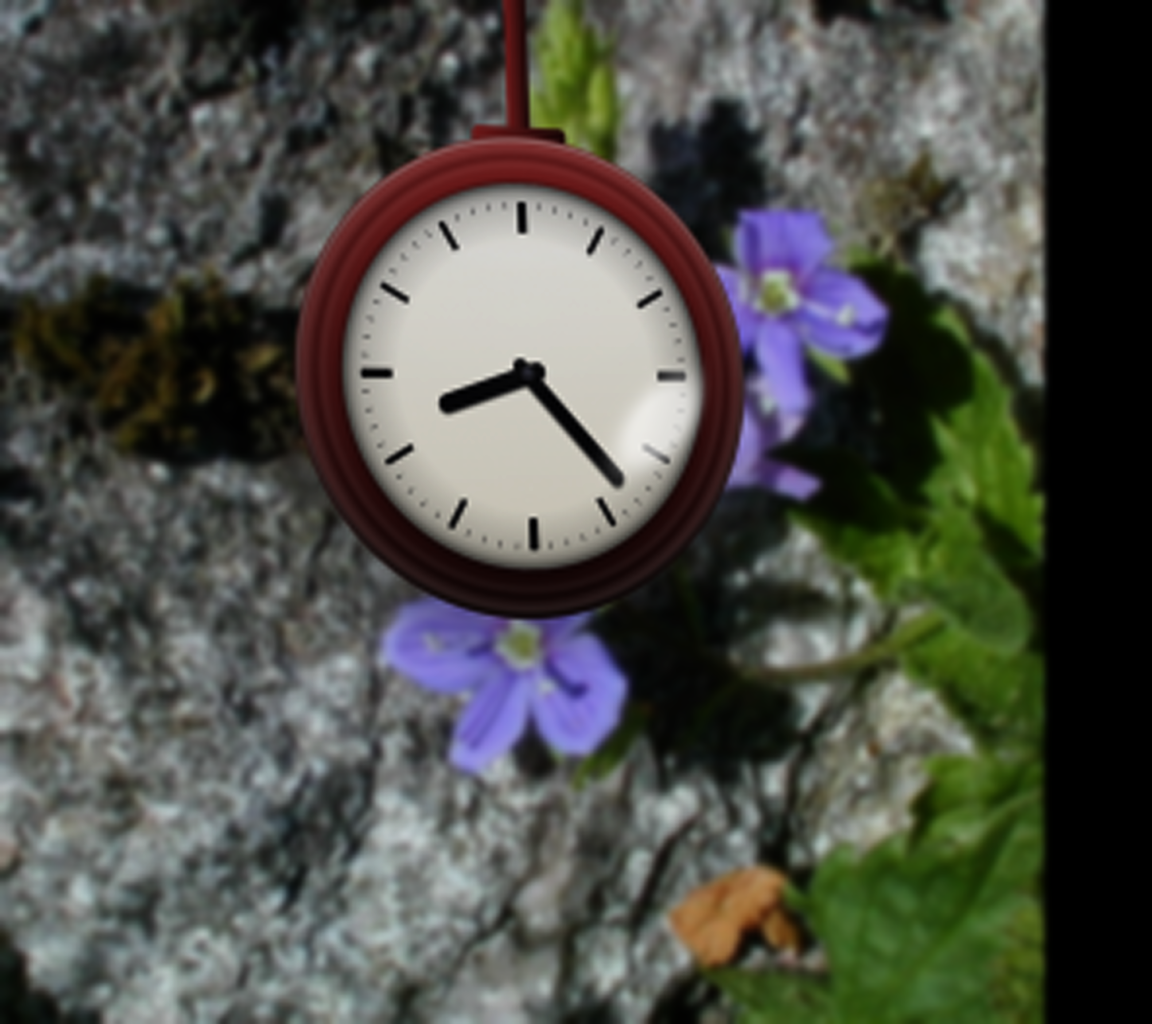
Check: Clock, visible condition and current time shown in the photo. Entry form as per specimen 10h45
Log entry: 8h23
